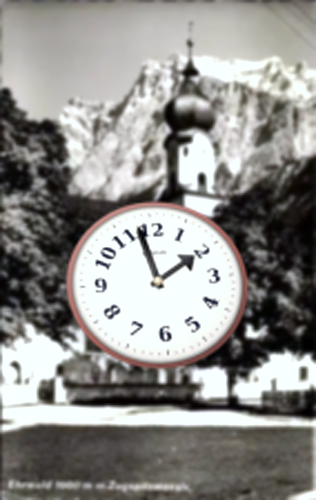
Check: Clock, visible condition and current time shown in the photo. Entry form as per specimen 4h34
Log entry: 1h58
